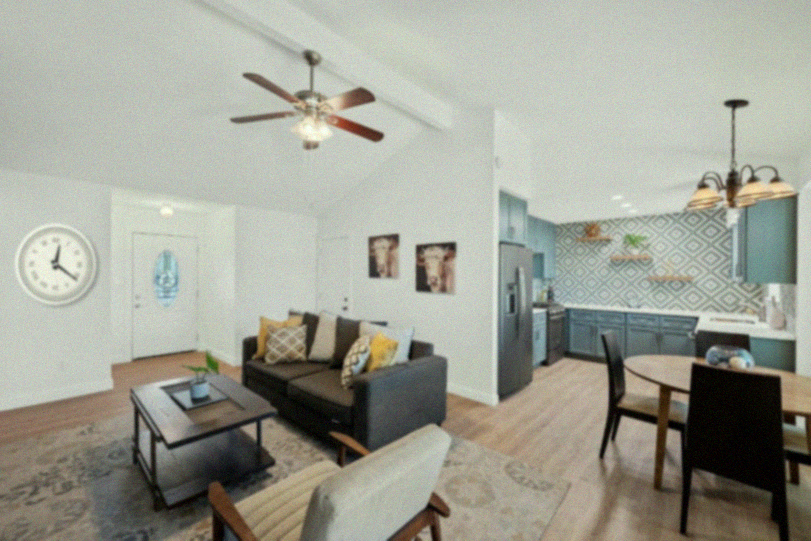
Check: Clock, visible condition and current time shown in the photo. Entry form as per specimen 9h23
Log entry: 12h21
